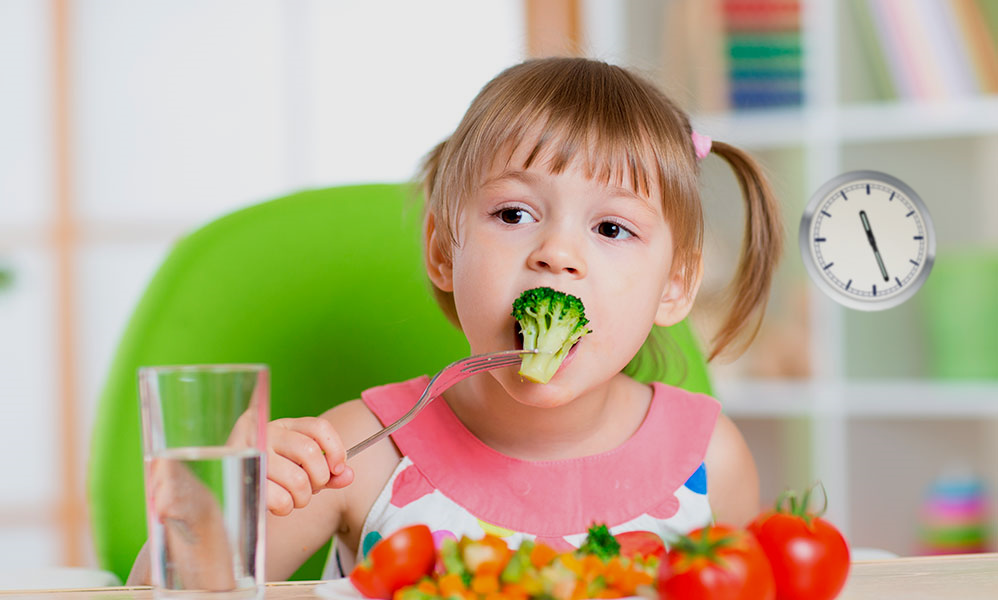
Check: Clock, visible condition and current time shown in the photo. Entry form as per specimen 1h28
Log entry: 11h27
